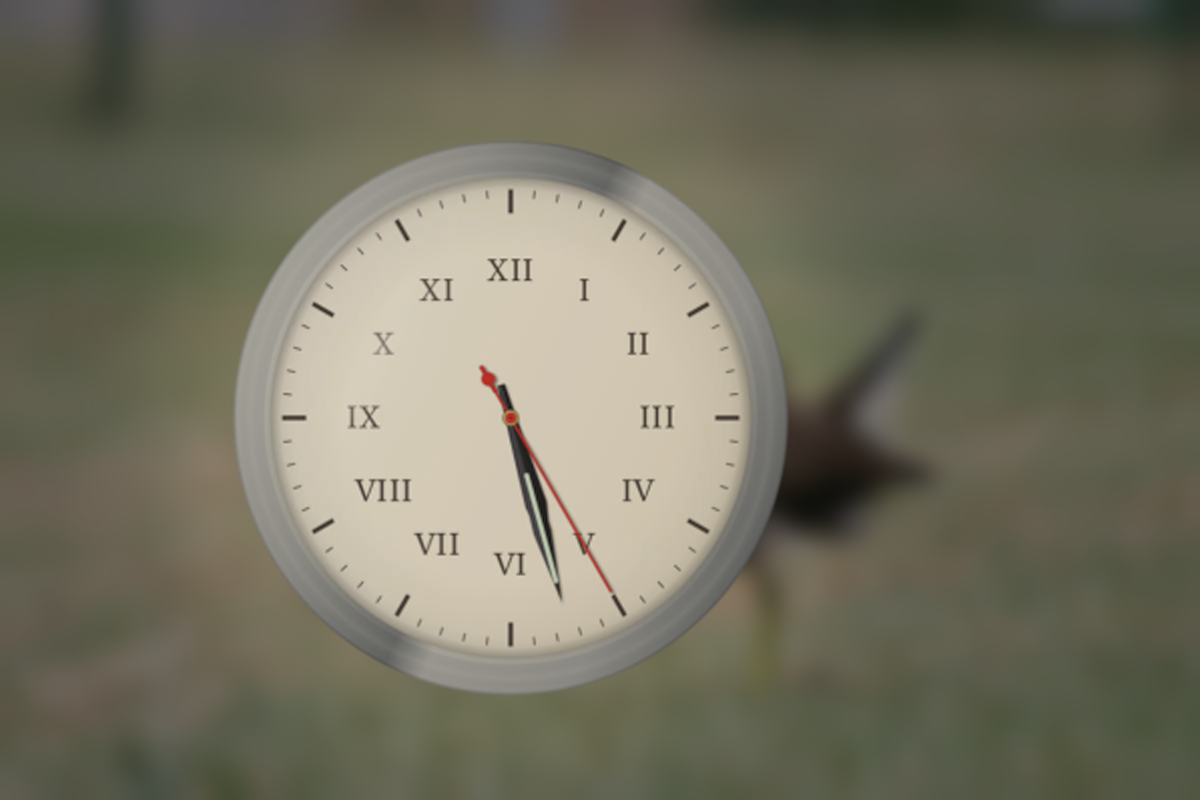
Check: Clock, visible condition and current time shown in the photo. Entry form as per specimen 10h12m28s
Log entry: 5h27m25s
